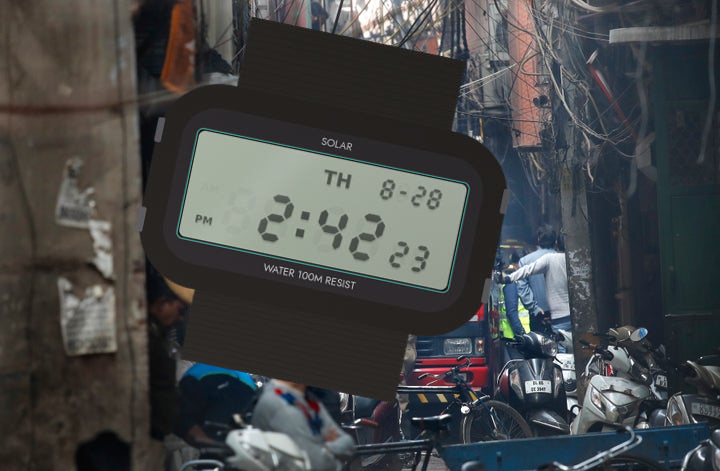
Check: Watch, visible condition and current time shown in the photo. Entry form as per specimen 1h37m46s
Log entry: 2h42m23s
